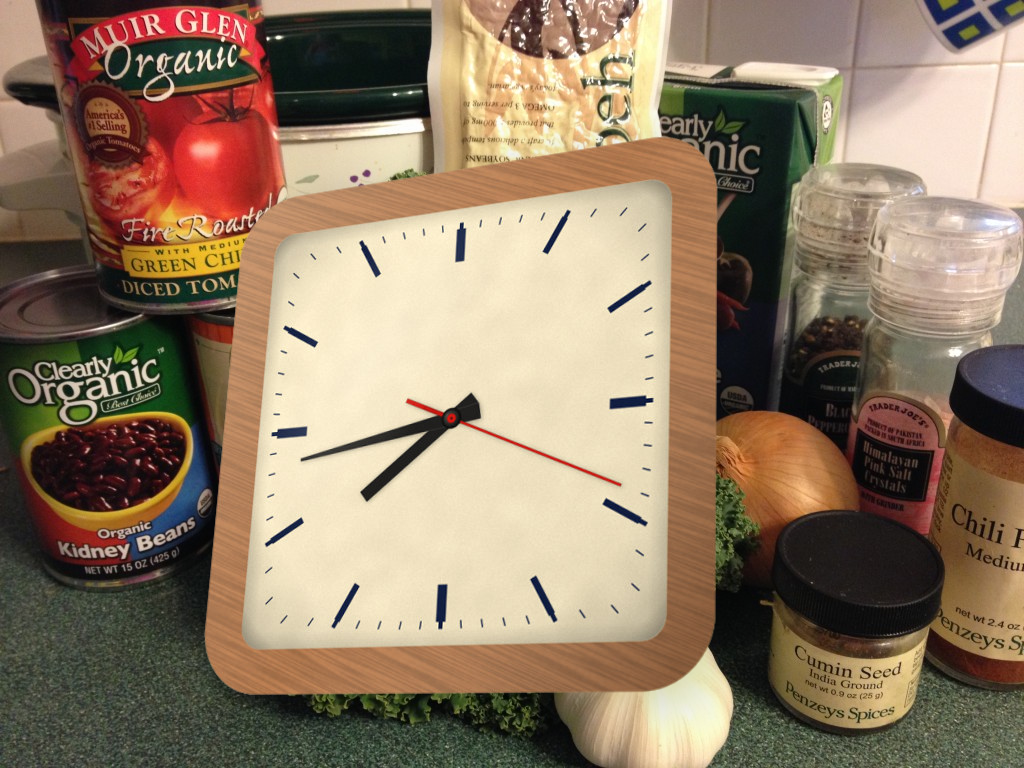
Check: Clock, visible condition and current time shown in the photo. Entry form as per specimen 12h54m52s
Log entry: 7h43m19s
